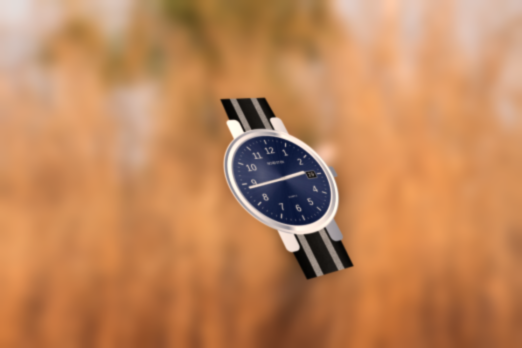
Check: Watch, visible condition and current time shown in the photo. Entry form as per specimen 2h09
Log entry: 2h44
